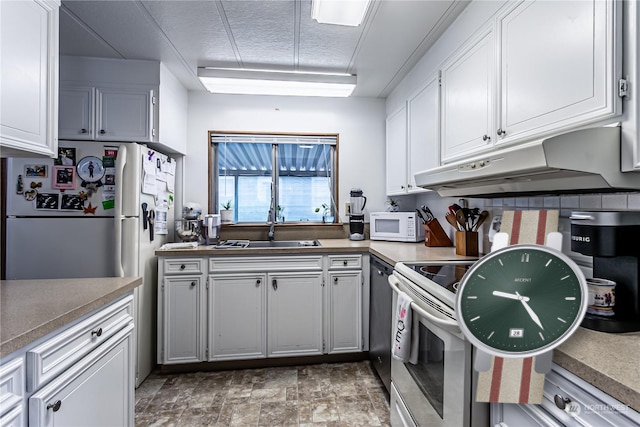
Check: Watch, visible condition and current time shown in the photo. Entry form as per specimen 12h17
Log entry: 9h24
